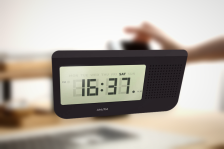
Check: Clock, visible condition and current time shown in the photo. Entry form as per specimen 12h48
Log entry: 16h37
